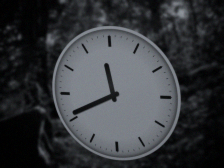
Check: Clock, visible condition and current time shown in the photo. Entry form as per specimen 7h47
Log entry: 11h41
